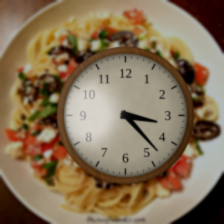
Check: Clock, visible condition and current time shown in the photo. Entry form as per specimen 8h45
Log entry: 3h23
